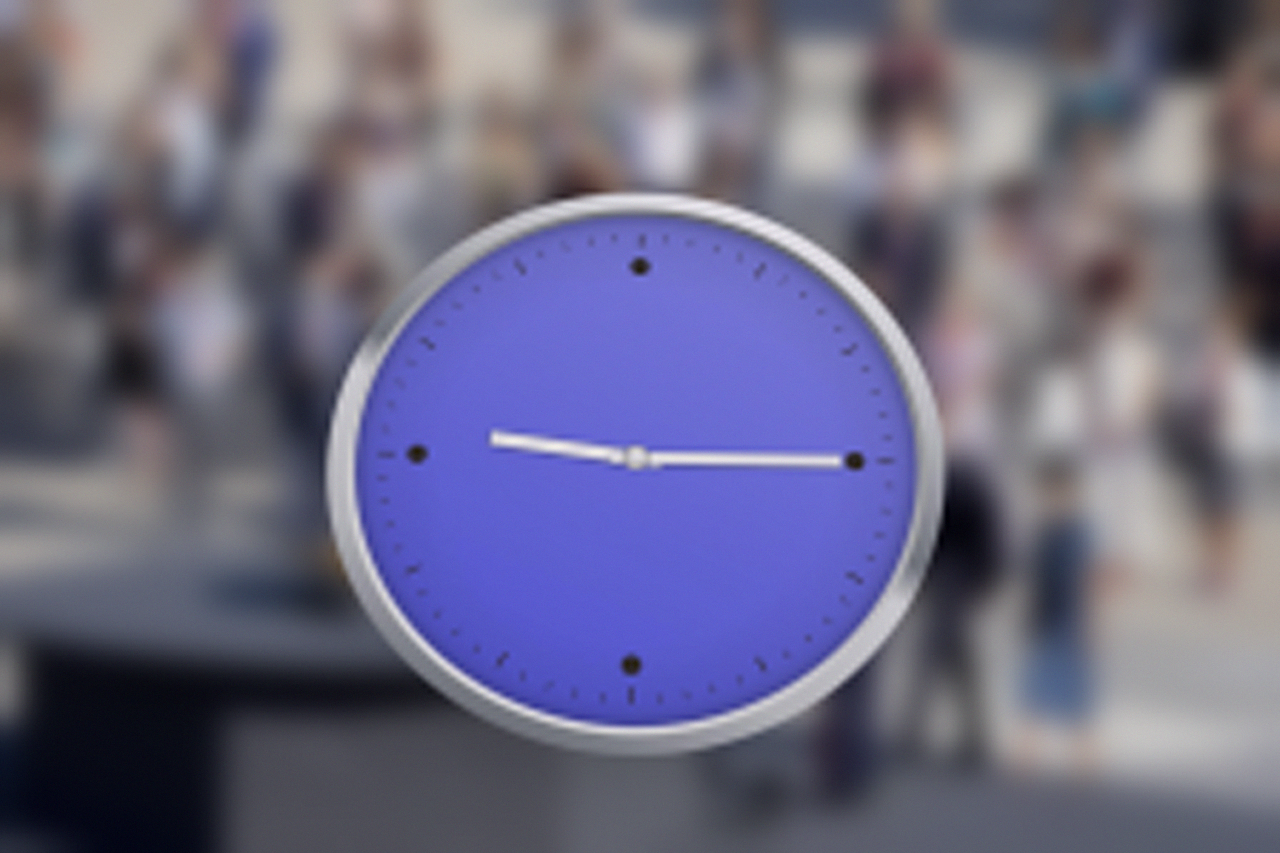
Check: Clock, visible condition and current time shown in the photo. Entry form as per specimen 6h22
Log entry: 9h15
